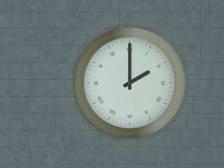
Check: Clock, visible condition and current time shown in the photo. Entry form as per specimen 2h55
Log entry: 2h00
